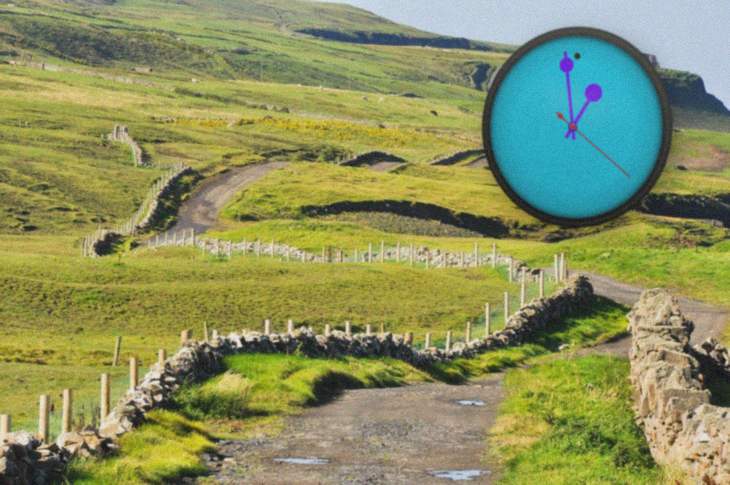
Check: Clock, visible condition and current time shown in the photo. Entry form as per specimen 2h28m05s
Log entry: 12h58m21s
